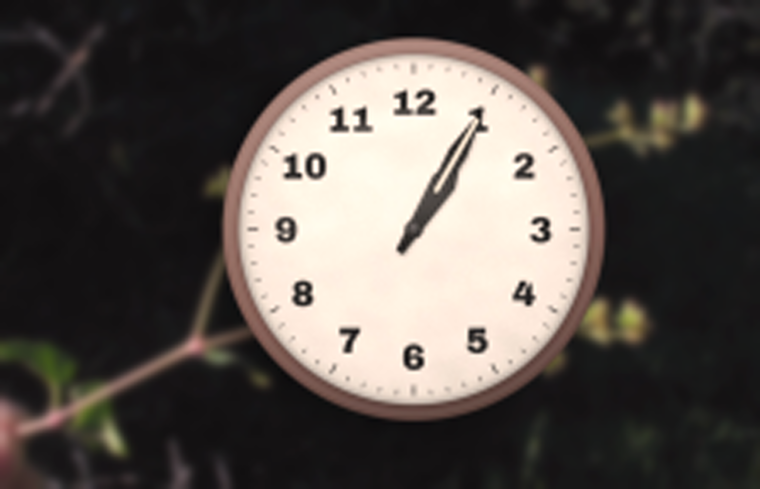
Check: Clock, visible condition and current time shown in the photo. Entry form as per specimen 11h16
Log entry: 1h05
